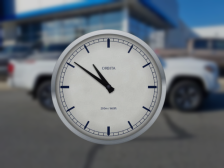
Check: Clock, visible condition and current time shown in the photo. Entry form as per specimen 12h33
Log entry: 10h51
